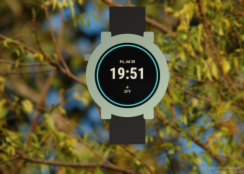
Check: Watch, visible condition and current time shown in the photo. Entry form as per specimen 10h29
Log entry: 19h51
